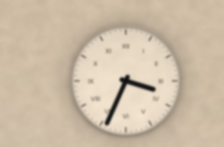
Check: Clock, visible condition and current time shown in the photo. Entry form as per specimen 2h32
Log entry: 3h34
